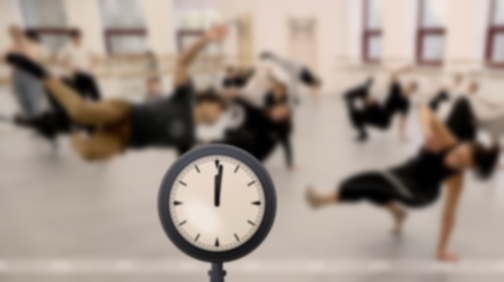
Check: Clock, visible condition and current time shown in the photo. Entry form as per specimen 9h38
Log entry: 12h01
